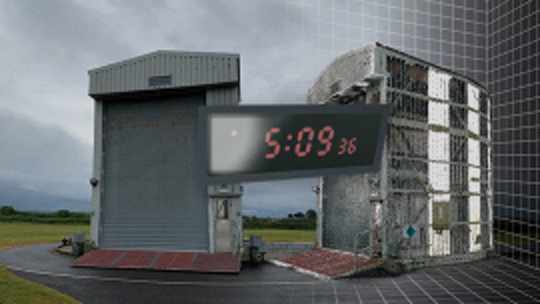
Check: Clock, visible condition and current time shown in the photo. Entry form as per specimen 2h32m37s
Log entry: 5h09m36s
